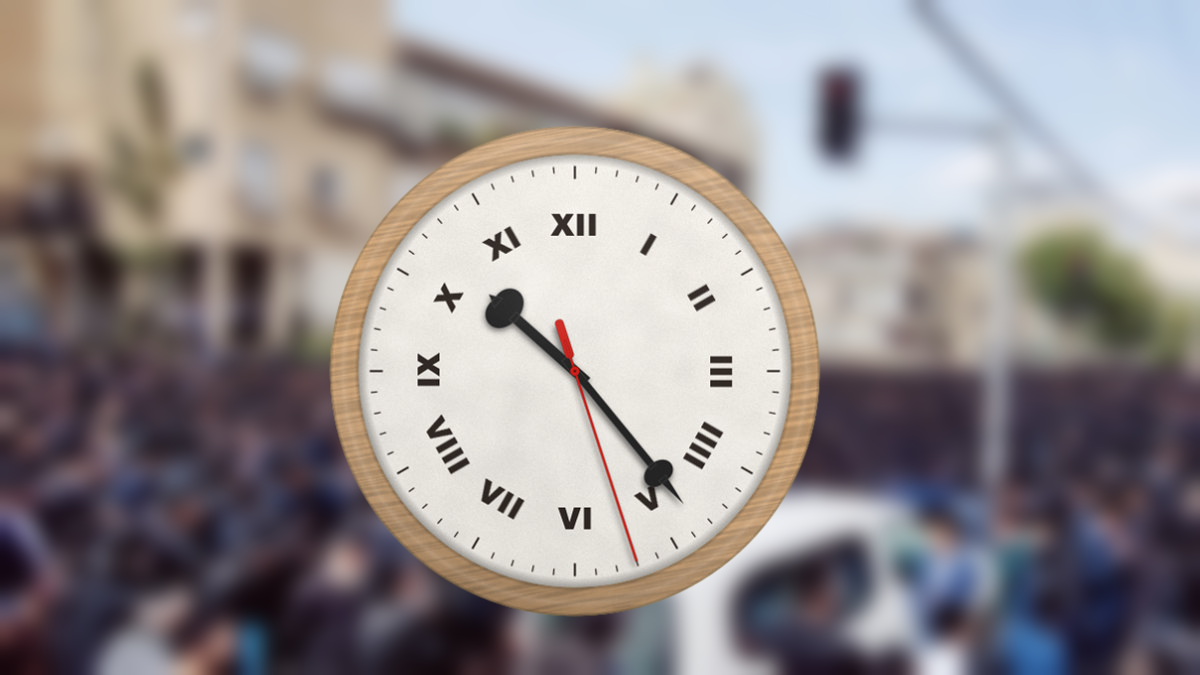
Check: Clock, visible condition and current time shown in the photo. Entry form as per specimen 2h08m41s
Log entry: 10h23m27s
